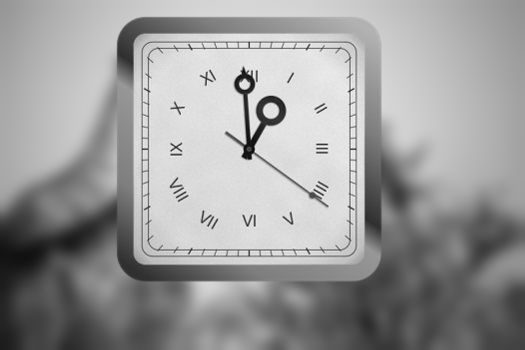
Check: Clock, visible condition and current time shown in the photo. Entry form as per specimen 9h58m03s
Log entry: 12h59m21s
